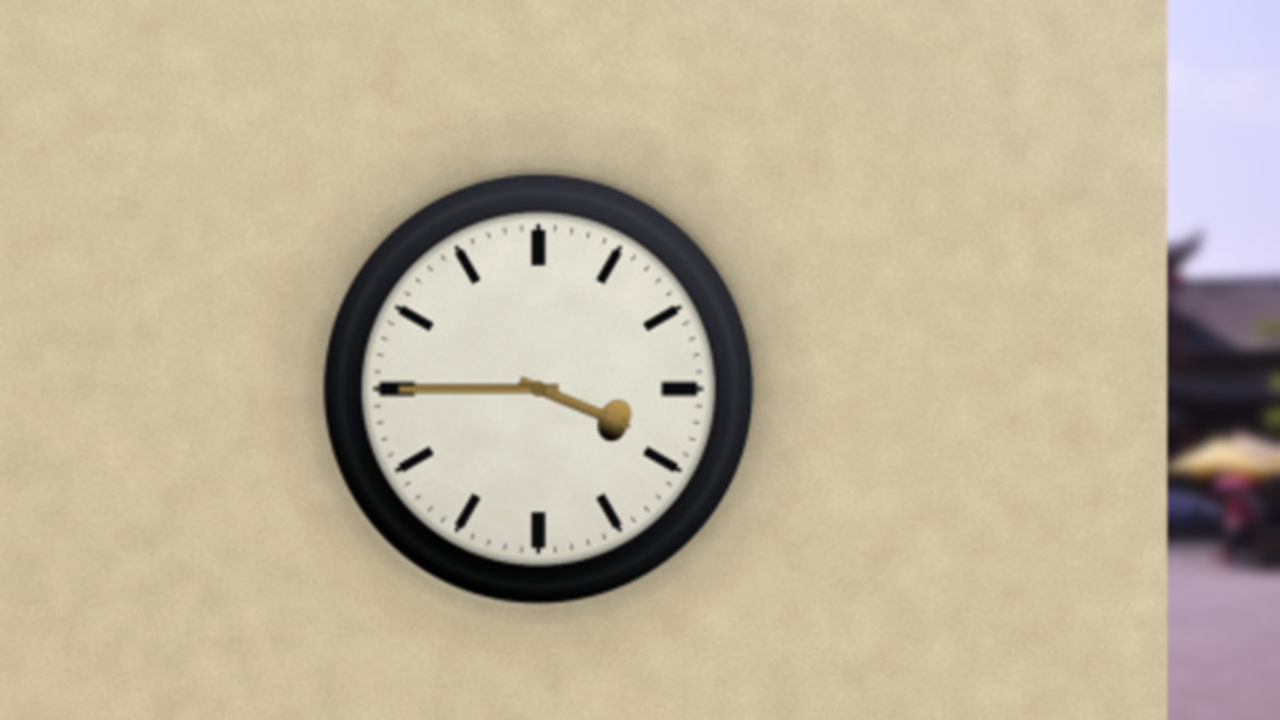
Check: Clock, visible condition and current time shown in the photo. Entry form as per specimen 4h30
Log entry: 3h45
